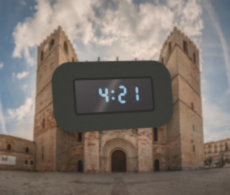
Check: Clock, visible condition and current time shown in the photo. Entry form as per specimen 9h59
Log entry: 4h21
